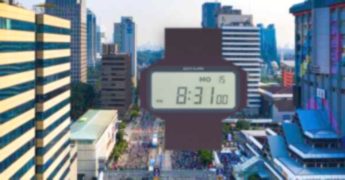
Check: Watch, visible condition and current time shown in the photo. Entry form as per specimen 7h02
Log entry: 8h31
